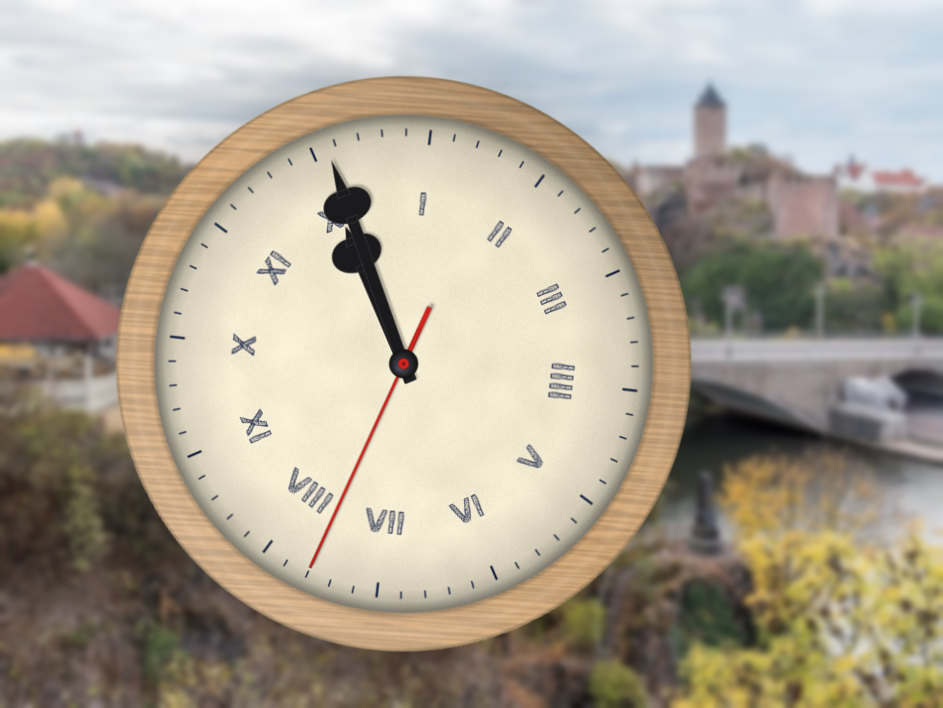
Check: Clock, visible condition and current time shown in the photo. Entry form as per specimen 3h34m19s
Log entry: 12h00m38s
